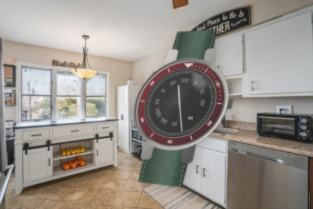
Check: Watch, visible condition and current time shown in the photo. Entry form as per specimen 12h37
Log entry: 11h27
